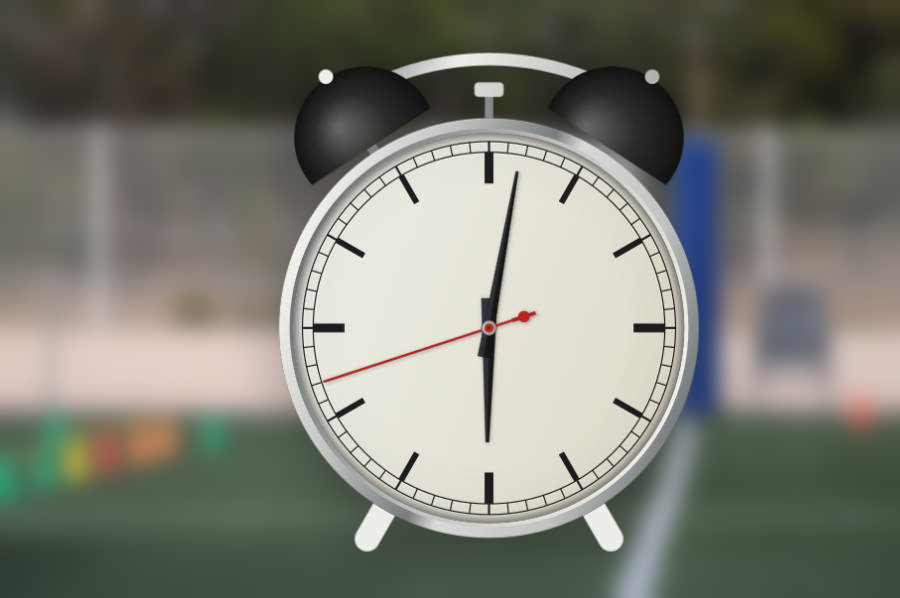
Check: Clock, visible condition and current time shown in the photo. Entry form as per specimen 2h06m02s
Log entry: 6h01m42s
